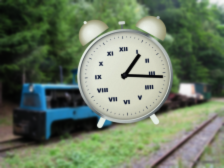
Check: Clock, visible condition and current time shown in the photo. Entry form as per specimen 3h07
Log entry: 1h16
